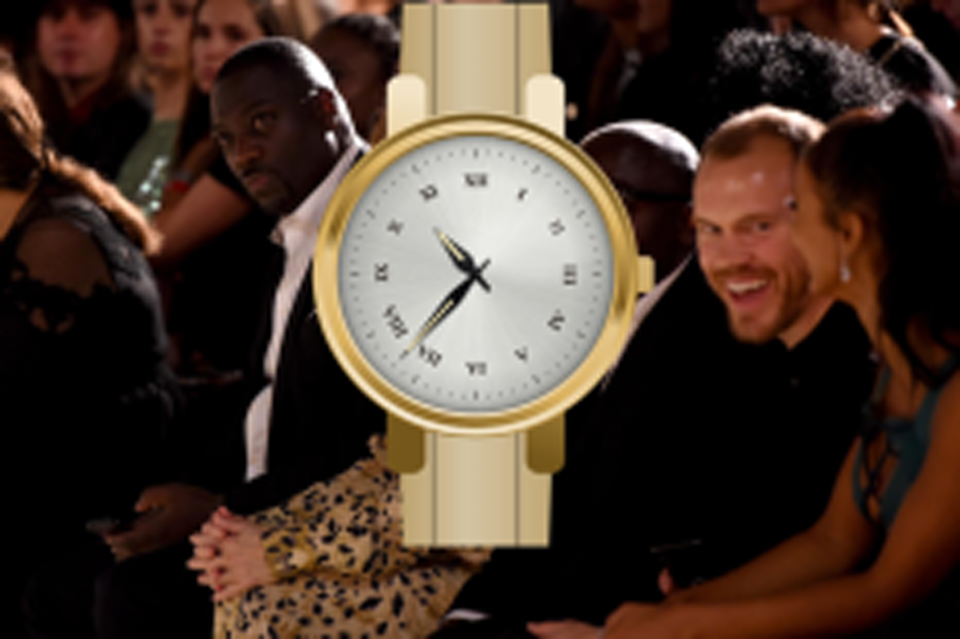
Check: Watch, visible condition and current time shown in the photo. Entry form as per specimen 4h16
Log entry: 10h37
